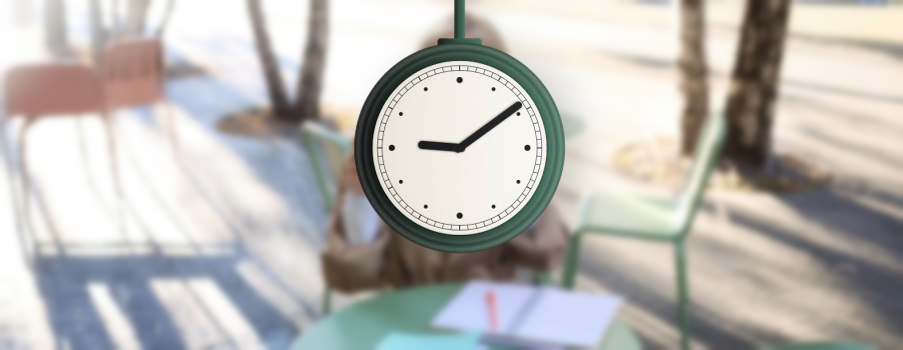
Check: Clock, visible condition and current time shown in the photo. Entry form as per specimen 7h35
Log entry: 9h09
